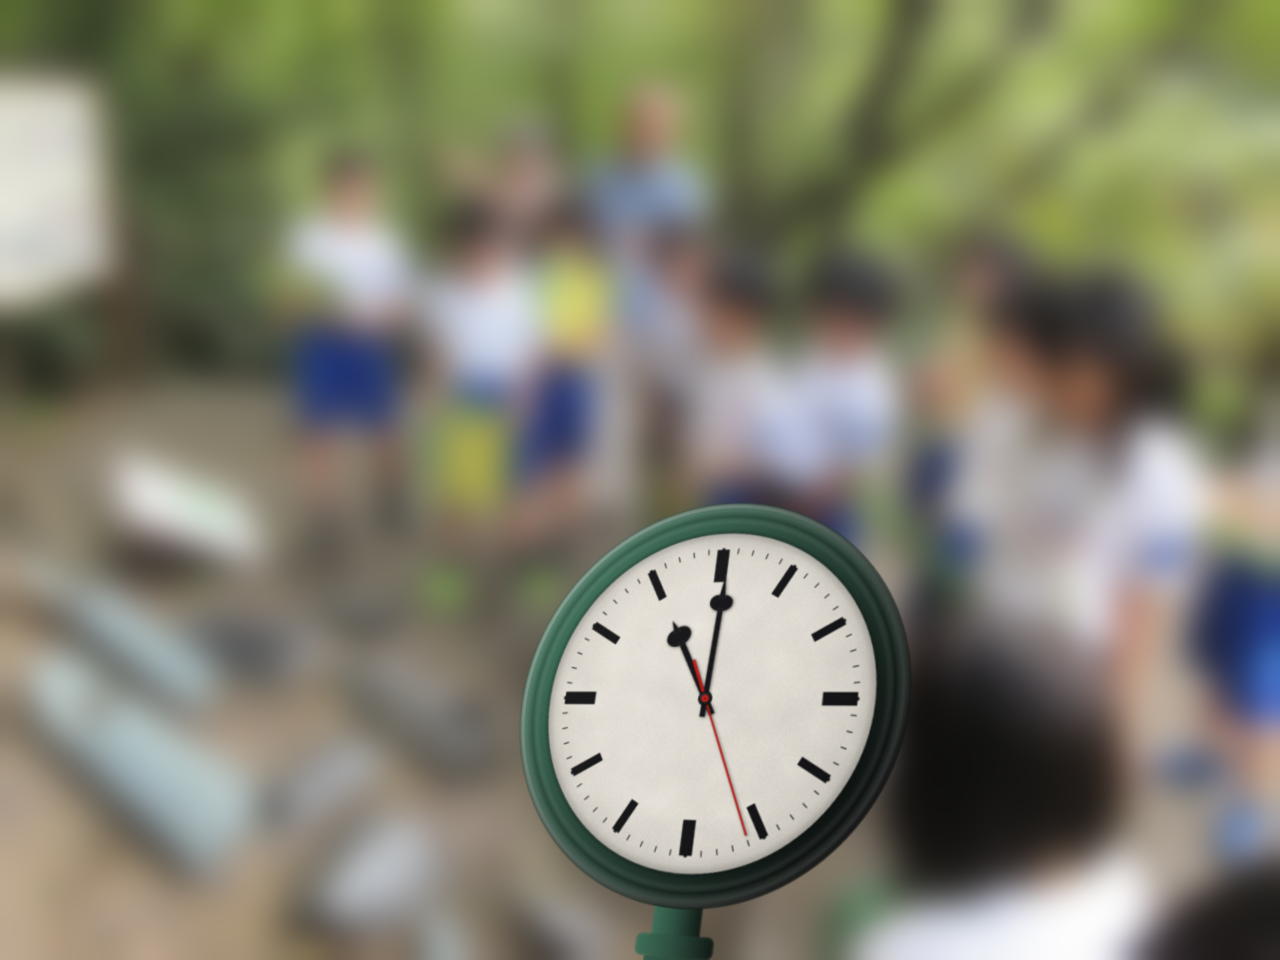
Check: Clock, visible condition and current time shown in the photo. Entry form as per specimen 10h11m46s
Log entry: 11h00m26s
